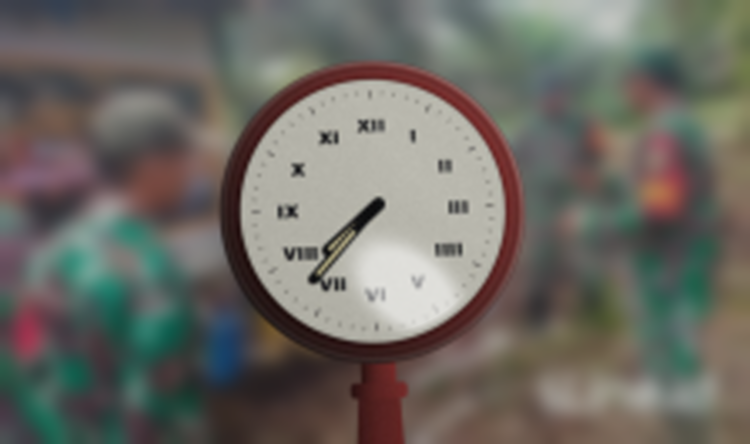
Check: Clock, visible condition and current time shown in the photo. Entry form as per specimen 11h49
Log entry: 7h37
